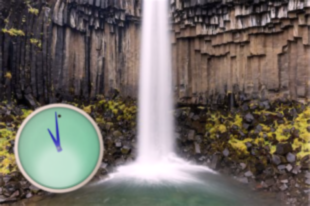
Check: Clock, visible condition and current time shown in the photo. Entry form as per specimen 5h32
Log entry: 10h59
